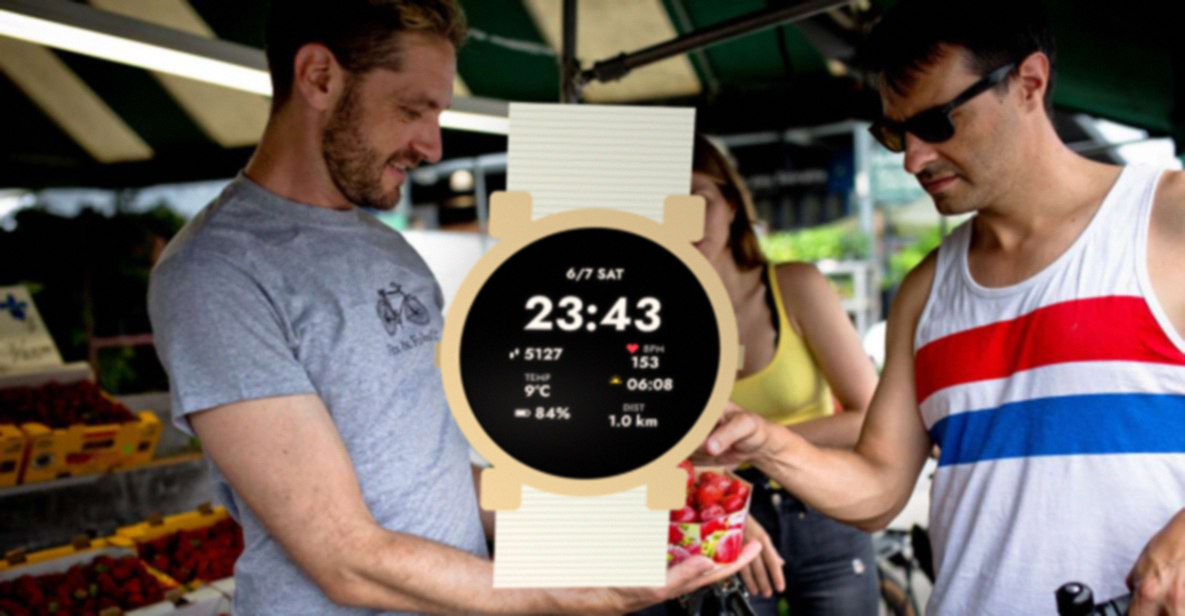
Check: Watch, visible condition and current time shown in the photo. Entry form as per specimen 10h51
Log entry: 23h43
